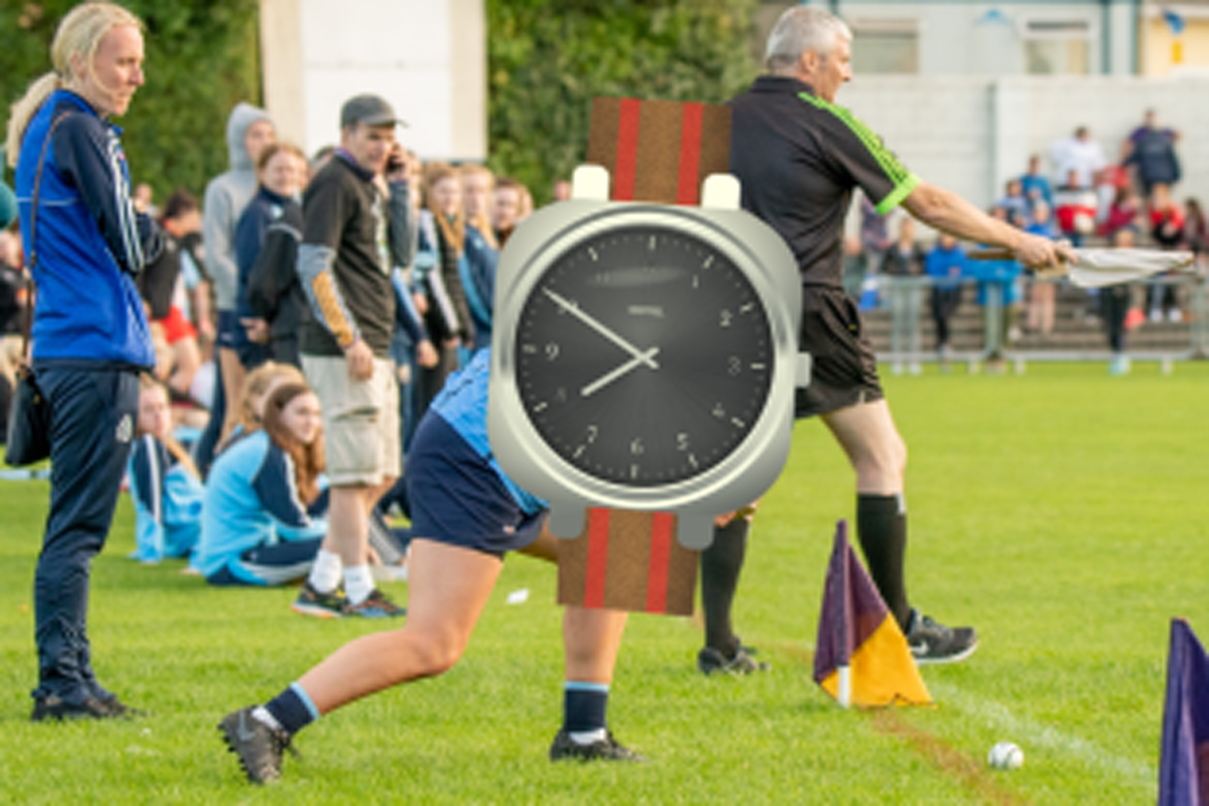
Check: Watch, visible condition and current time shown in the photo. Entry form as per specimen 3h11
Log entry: 7h50
